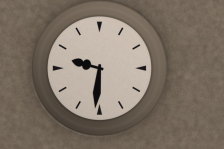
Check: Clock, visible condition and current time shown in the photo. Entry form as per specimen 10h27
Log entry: 9h31
